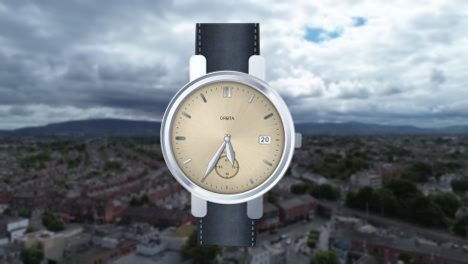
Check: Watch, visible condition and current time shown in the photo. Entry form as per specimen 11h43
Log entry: 5h35
